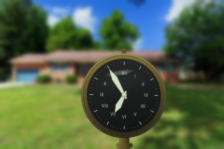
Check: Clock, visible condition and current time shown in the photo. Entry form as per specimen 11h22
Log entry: 6h55
